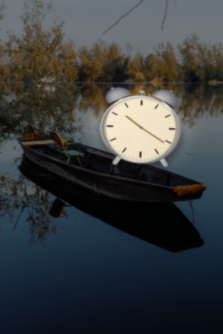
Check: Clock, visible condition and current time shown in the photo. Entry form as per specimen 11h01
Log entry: 10h21
